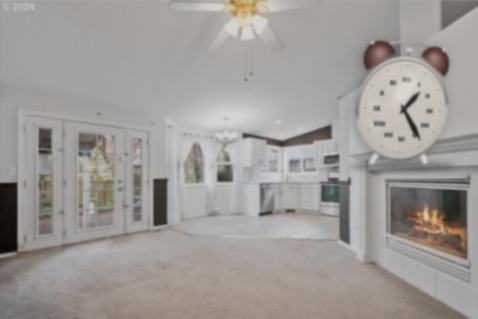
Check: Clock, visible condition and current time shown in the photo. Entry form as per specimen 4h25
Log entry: 1h24
